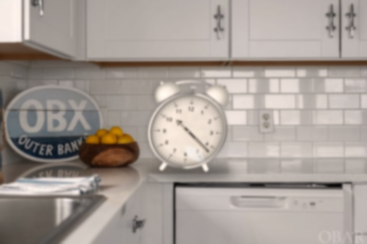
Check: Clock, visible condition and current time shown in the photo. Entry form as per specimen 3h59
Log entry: 10h22
